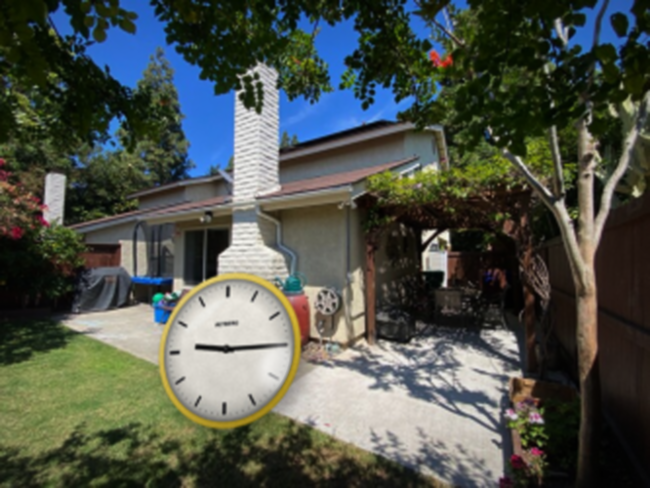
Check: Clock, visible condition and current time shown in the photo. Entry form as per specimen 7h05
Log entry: 9h15
